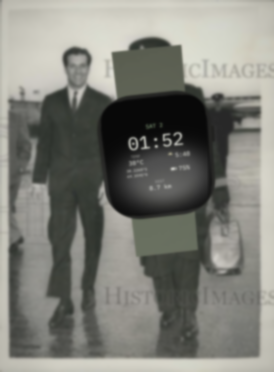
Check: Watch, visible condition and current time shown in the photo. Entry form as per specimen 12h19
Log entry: 1h52
